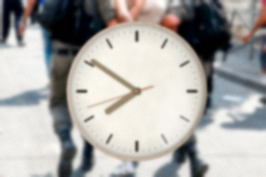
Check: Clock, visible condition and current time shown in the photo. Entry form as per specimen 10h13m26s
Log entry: 7h50m42s
